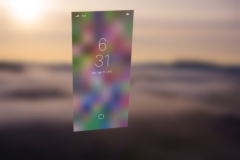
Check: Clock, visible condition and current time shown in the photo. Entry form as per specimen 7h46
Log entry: 6h31
